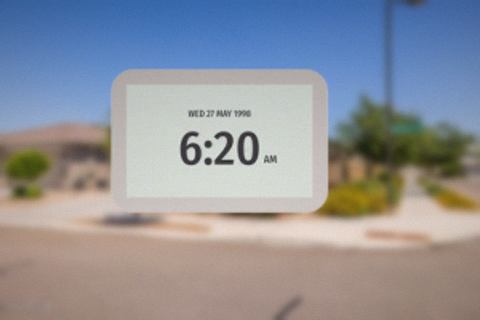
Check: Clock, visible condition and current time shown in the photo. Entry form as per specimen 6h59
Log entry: 6h20
